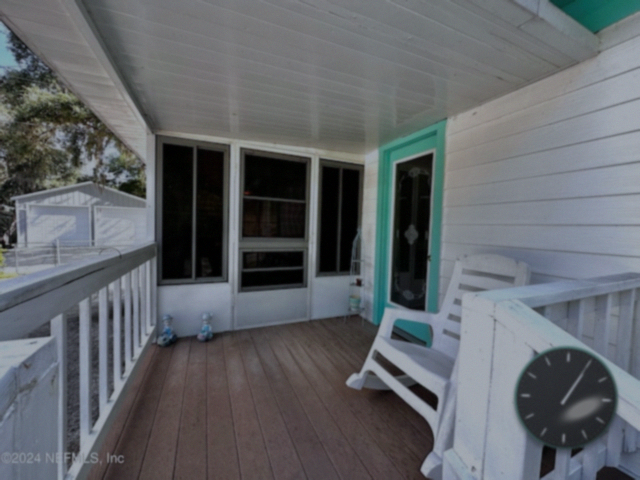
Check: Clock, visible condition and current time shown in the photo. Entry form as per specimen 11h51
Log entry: 1h05
